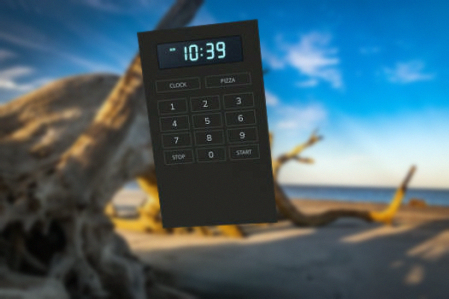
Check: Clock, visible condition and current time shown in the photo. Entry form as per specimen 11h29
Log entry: 10h39
